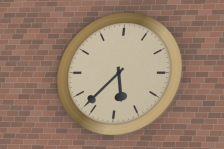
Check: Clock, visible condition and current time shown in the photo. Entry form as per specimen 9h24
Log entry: 5h37
